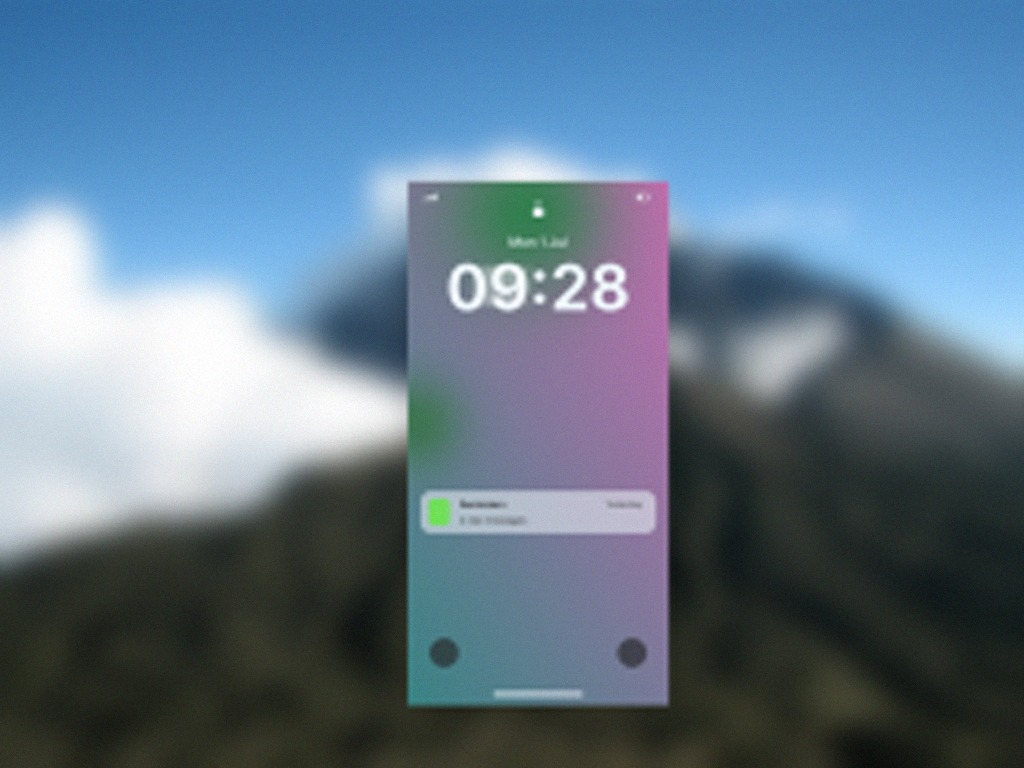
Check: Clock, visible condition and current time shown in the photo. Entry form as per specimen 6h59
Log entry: 9h28
